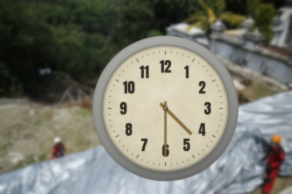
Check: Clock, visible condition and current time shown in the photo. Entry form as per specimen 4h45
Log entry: 4h30
